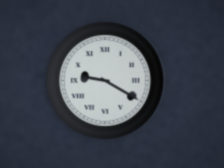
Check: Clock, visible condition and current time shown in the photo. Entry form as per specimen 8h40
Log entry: 9h20
